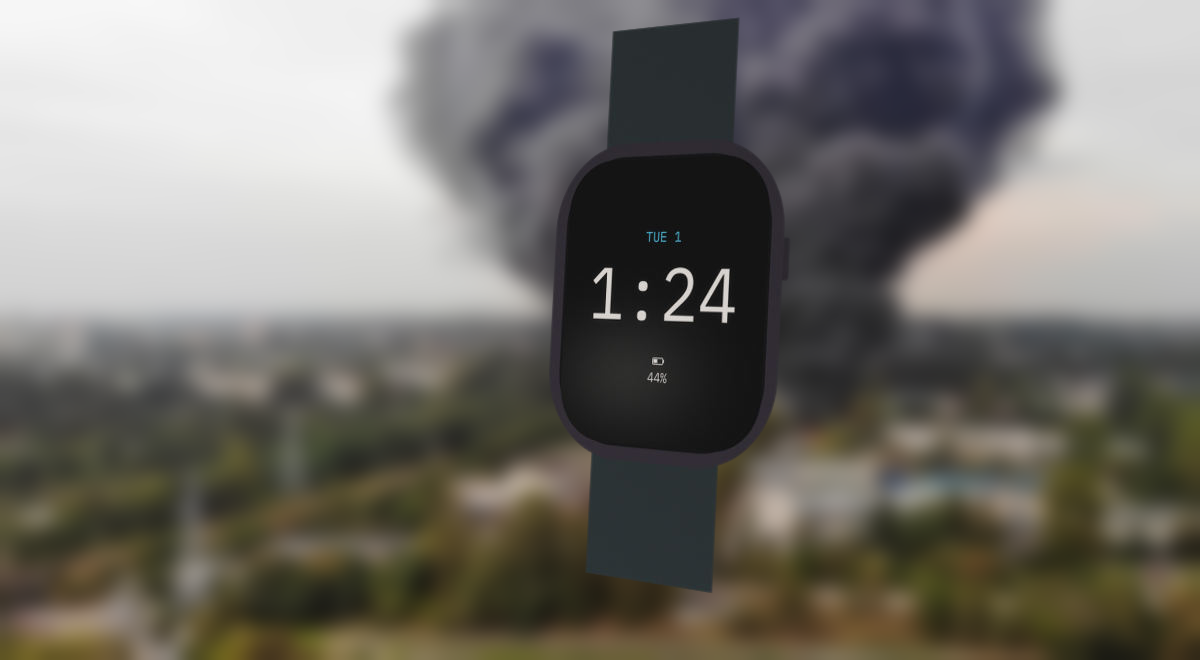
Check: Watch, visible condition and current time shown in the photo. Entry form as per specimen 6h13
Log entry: 1h24
